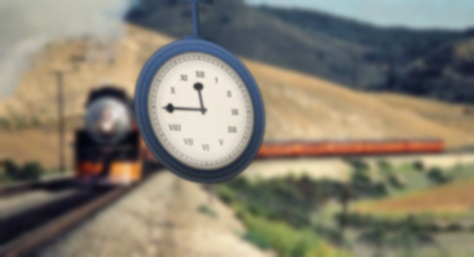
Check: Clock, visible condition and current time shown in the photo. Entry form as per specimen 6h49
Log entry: 11h45
